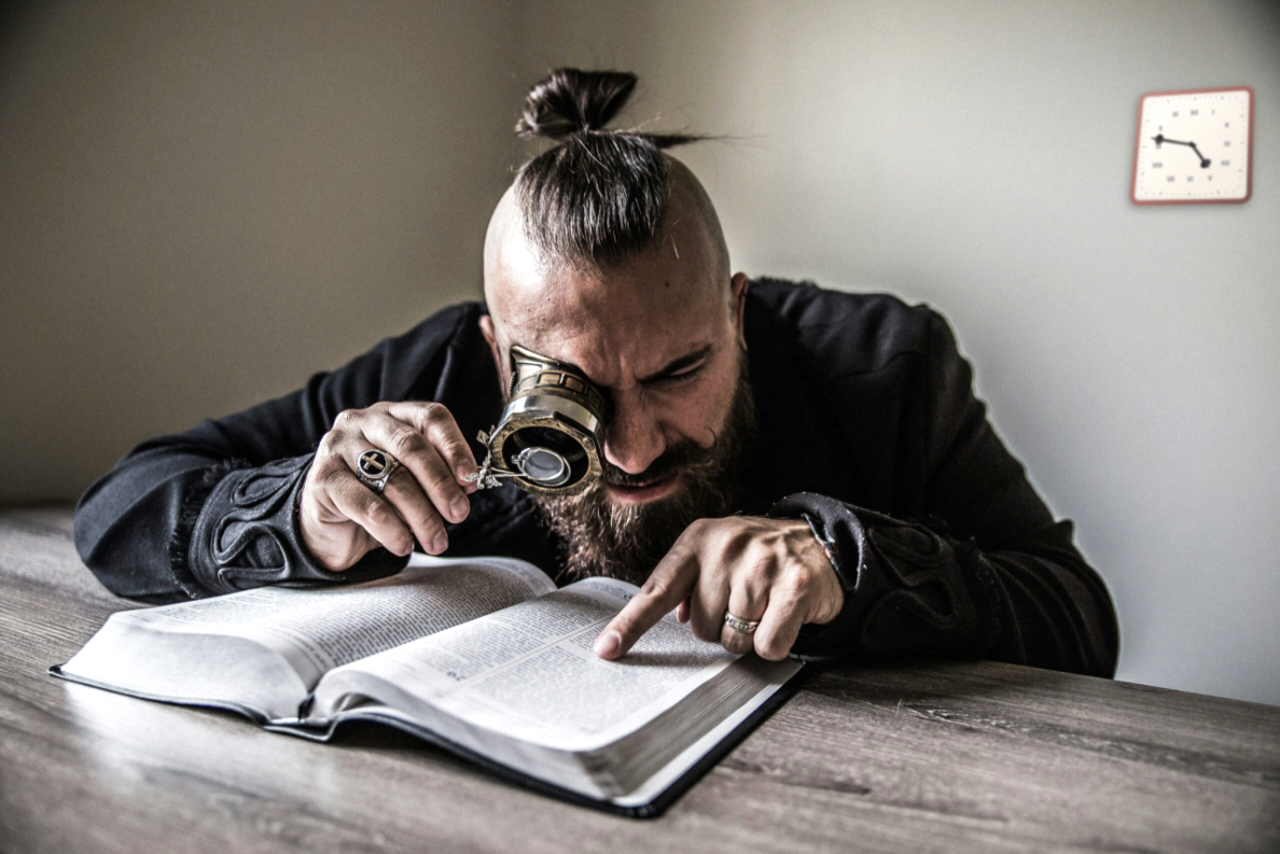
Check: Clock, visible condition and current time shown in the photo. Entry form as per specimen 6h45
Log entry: 4h47
